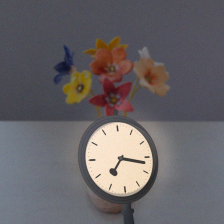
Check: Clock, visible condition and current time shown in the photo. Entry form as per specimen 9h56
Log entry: 7h17
